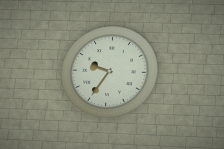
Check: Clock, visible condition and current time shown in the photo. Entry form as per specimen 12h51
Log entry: 9h35
